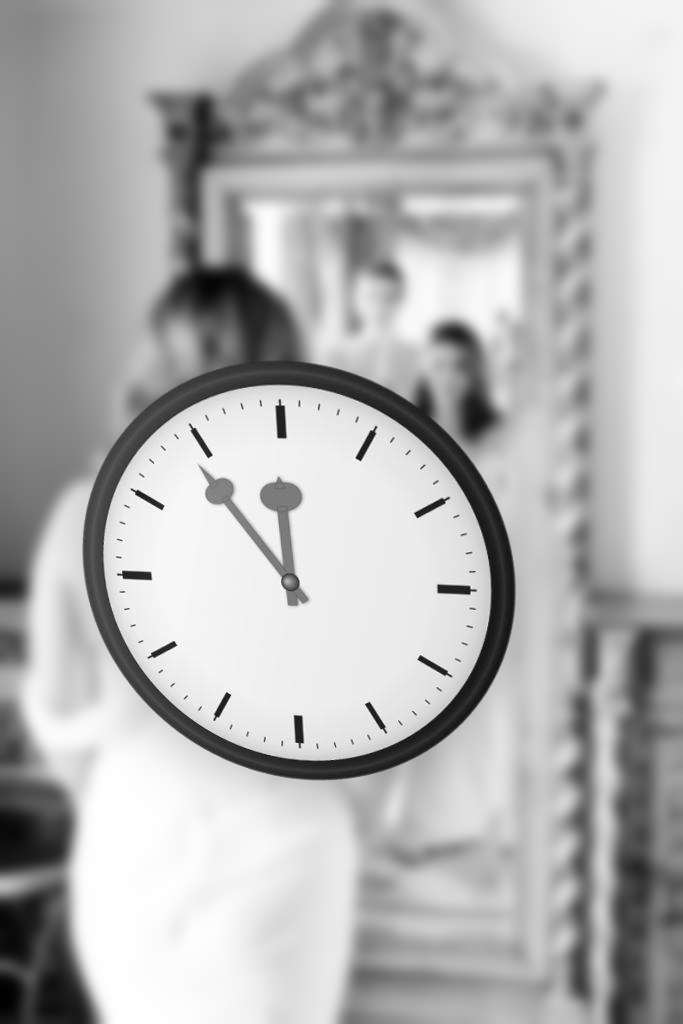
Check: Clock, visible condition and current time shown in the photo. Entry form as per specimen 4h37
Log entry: 11h54
